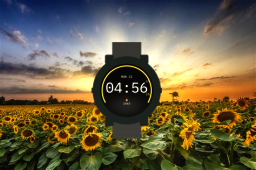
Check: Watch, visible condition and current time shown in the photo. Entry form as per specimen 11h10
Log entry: 4h56
